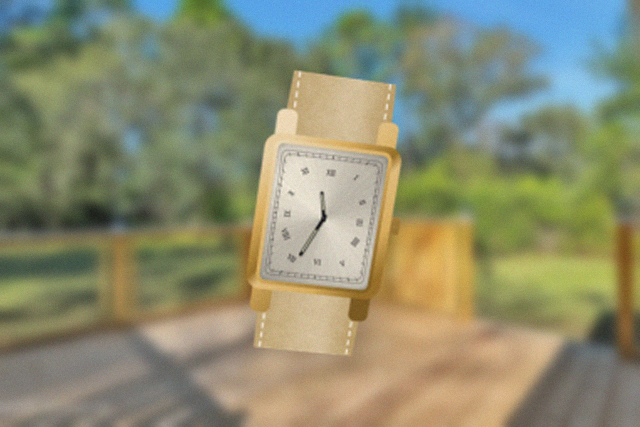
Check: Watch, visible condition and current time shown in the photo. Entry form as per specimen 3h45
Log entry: 11h34
